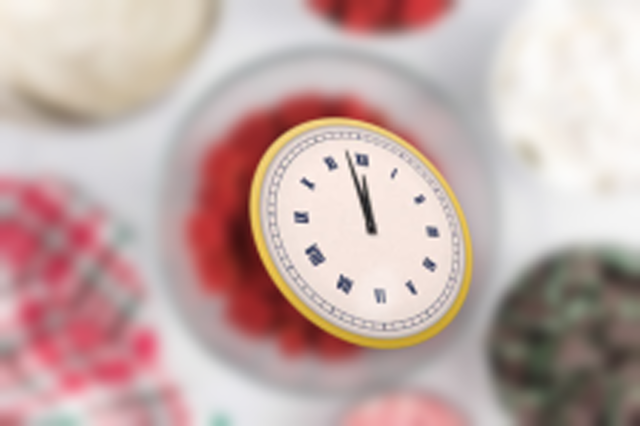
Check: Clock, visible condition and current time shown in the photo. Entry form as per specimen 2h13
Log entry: 11h58
